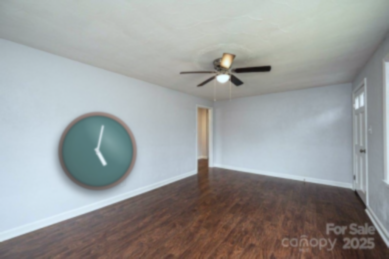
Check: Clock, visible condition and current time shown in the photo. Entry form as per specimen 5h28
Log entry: 5h02
